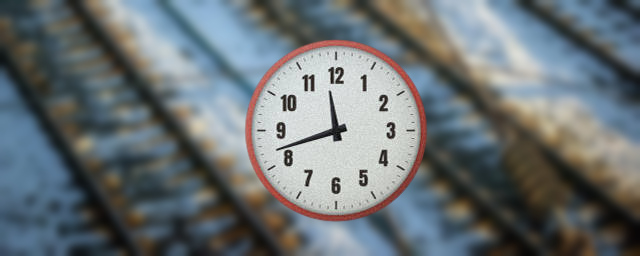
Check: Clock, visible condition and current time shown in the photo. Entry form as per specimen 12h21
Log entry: 11h42
